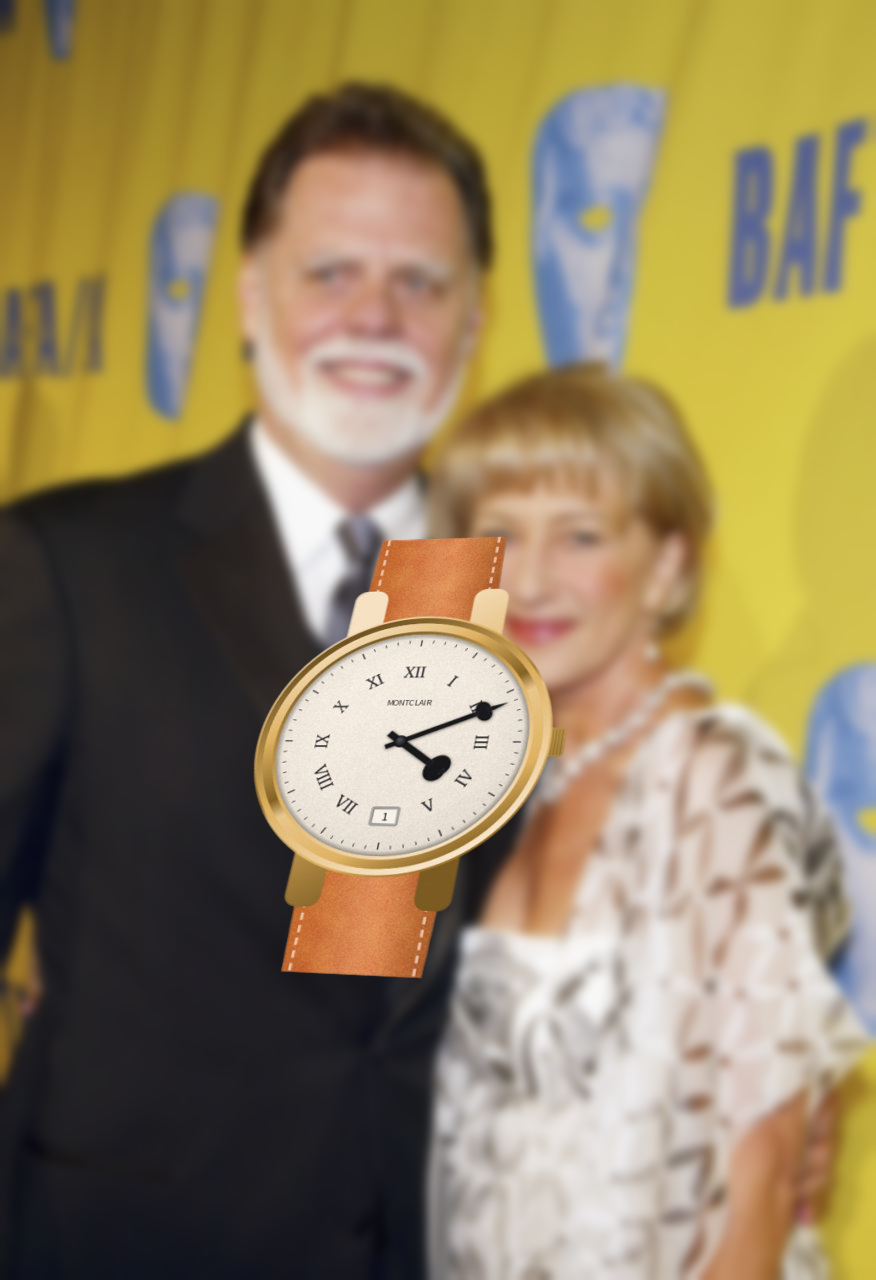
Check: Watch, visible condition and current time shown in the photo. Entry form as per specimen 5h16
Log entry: 4h11
